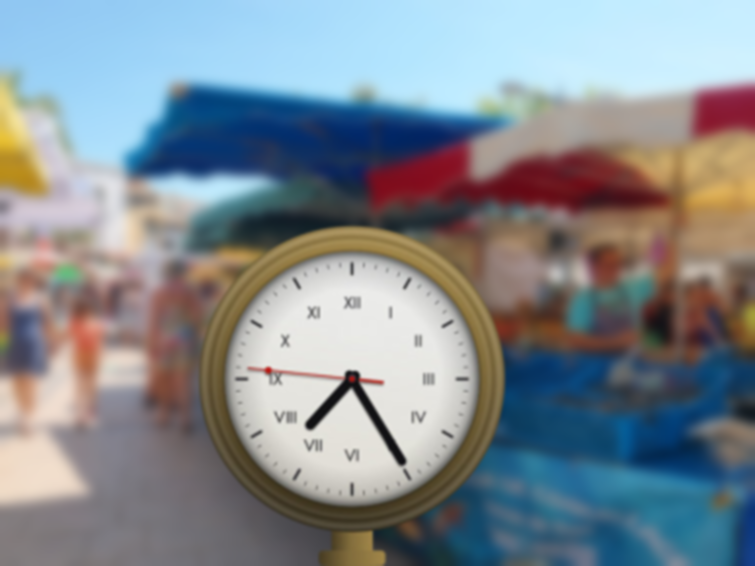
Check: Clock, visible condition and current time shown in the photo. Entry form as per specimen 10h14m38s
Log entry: 7h24m46s
